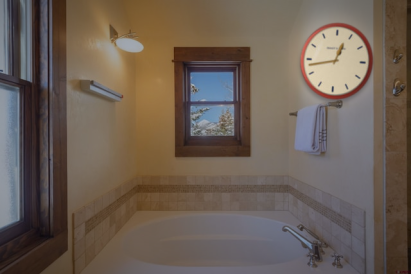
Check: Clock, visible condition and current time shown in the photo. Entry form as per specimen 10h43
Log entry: 12h43
